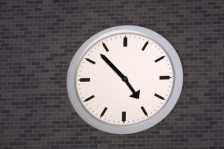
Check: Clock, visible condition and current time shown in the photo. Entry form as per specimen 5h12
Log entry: 4h53
